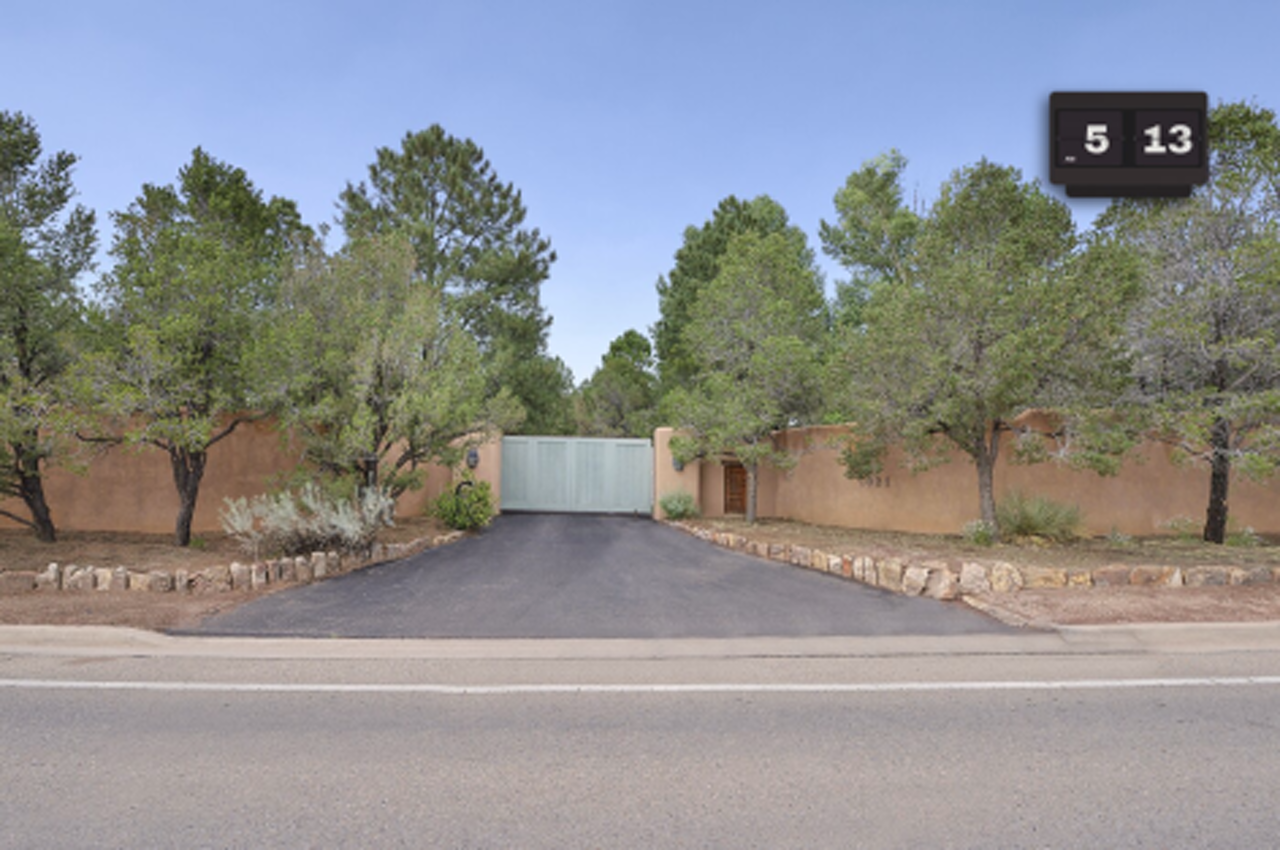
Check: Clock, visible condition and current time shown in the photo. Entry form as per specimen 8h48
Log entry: 5h13
